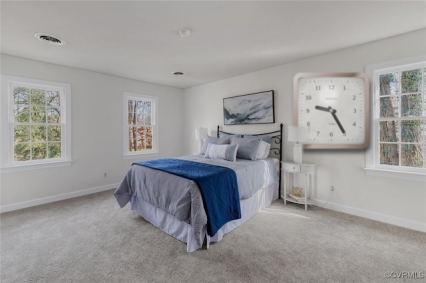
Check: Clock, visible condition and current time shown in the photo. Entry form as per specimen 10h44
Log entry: 9h25
